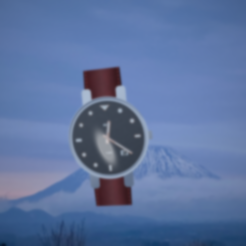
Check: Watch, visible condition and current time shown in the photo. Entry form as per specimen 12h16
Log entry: 12h21
